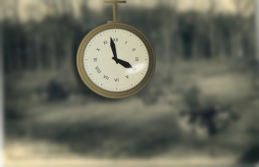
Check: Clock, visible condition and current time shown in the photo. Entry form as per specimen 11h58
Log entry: 3h58
